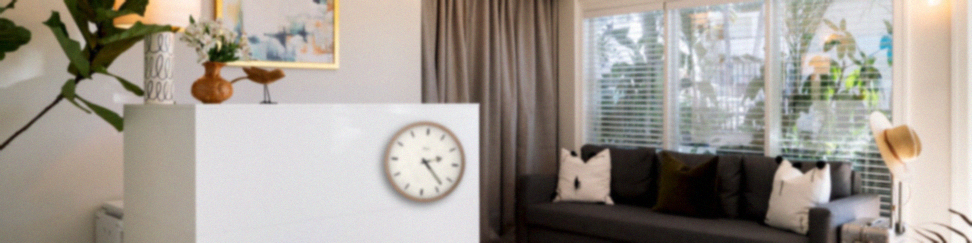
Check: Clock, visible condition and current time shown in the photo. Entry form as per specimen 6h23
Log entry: 2h23
